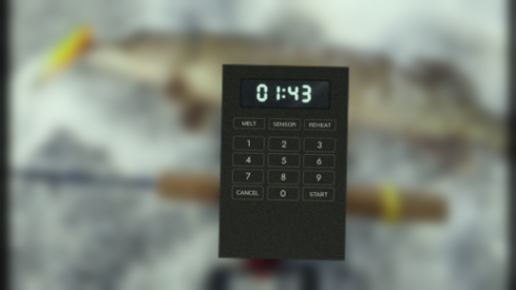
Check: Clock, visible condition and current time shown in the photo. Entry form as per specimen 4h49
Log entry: 1h43
